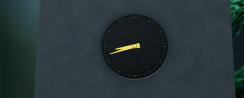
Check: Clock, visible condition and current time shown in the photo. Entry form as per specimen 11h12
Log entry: 8h42
